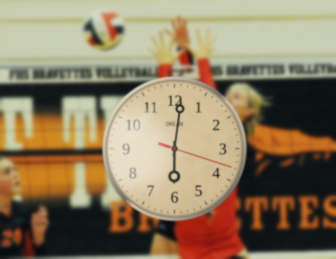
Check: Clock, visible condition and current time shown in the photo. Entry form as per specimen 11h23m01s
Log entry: 6h01m18s
